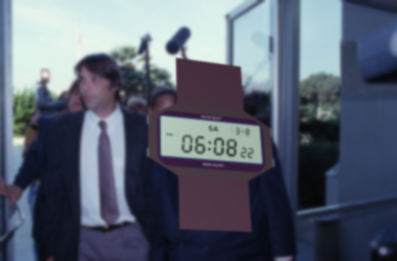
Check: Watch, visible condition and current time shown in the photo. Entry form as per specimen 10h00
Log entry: 6h08
